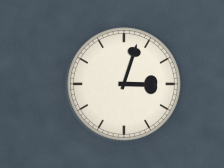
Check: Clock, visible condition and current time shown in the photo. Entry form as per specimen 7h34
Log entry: 3h03
